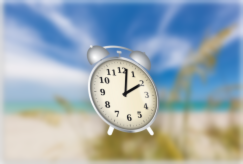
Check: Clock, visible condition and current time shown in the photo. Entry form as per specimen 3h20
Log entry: 2h02
